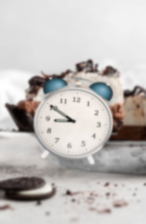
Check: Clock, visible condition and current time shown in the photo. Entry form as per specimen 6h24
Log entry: 8h50
